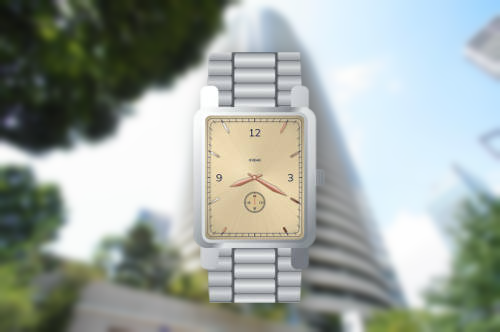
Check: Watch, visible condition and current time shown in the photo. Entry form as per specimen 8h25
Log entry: 8h20
